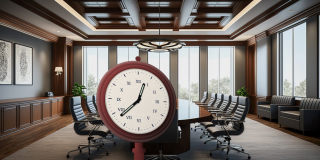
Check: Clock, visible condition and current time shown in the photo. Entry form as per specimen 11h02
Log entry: 12h38
